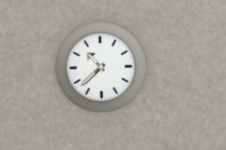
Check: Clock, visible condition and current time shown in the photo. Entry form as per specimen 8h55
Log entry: 10h38
